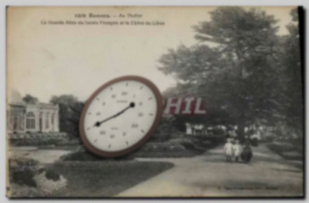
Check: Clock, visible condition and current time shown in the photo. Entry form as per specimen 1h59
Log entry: 1h40
